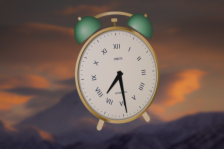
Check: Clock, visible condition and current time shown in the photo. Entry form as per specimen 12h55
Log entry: 7h29
